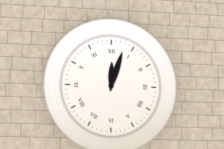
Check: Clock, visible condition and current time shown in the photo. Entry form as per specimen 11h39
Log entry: 12h03
